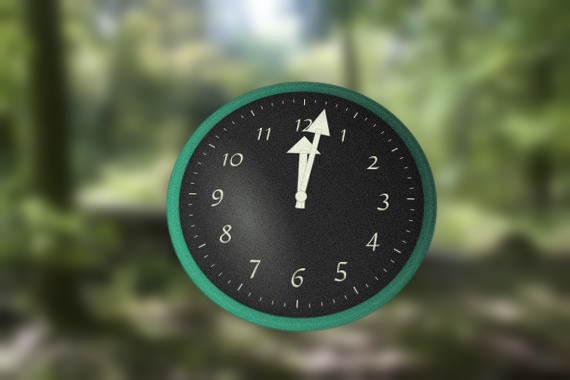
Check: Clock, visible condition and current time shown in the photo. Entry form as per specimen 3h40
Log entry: 12h02
